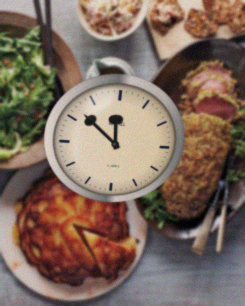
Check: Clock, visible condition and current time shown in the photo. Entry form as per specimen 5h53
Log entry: 11h52
